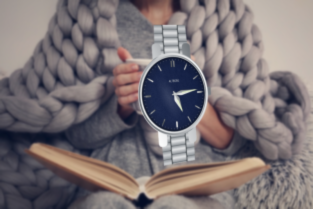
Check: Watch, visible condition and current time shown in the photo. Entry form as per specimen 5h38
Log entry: 5h14
